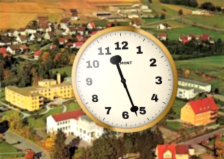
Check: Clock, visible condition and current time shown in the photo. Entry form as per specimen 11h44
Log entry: 11h27
